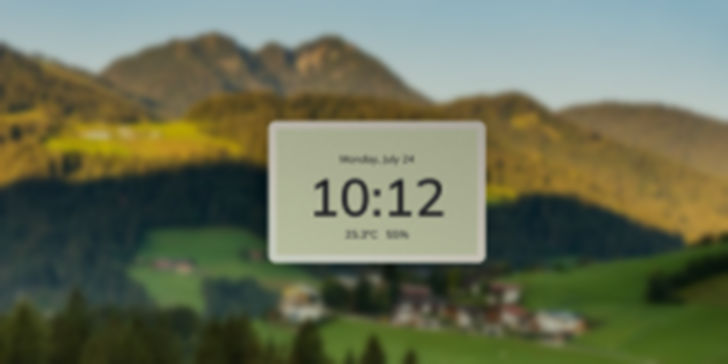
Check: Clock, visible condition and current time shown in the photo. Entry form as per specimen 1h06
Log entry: 10h12
